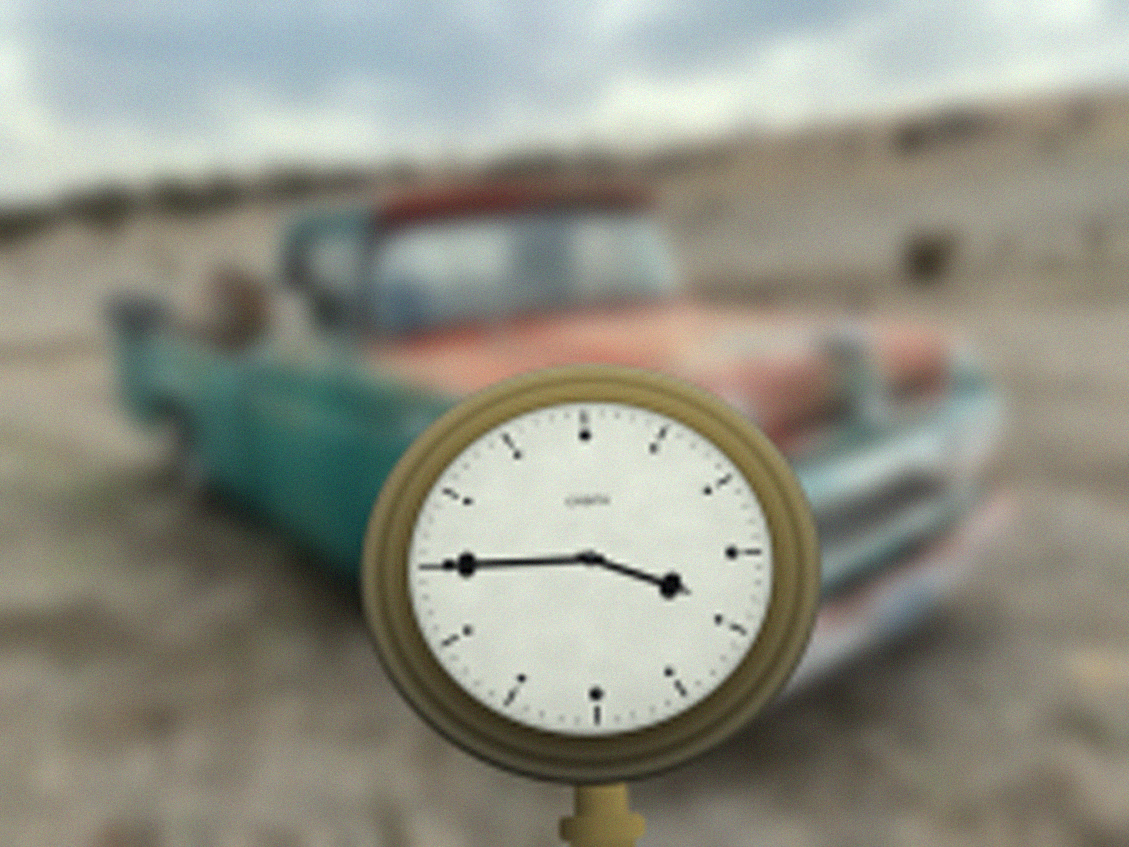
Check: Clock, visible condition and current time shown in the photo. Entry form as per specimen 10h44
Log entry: 3h45
